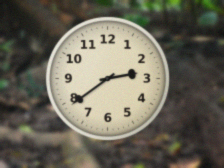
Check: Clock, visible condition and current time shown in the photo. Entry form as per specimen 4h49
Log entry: 2h39
